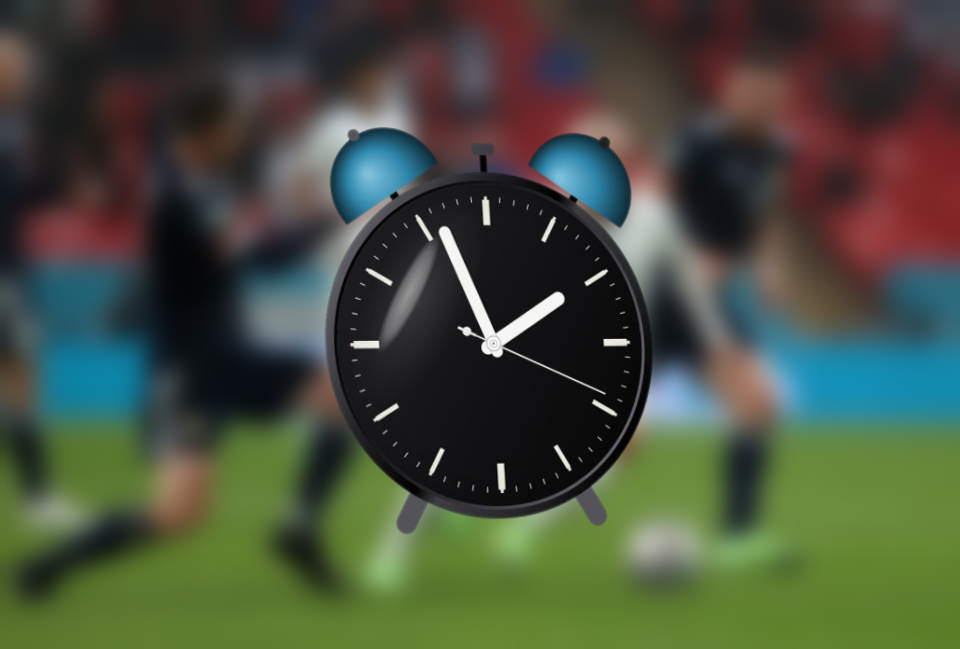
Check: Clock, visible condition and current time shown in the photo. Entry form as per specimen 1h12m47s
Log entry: 1h56m19s
